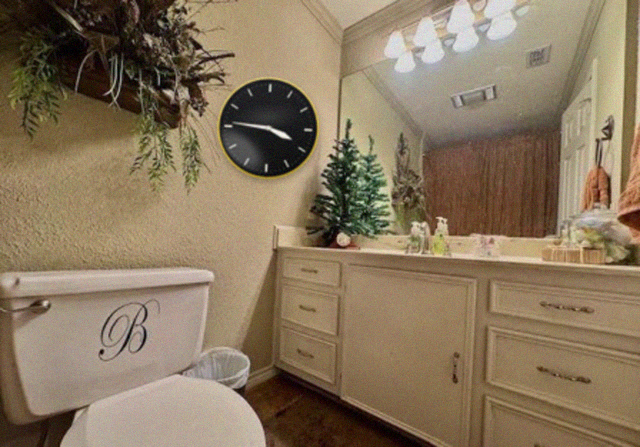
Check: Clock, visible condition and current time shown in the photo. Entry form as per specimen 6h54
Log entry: 3h46
